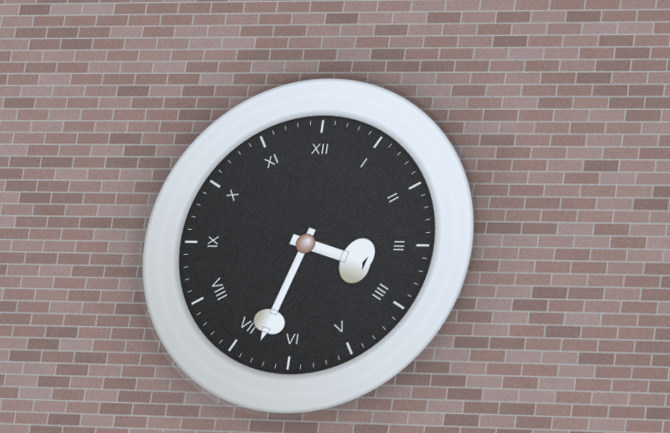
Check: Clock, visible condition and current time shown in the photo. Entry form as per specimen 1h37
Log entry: 3h33
